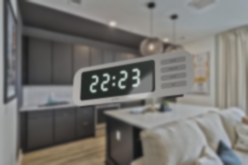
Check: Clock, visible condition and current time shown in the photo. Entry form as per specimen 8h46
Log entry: 22h23
